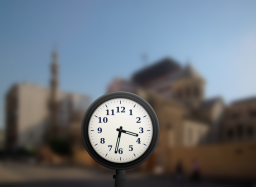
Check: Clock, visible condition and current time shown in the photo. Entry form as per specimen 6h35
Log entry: 3h32
